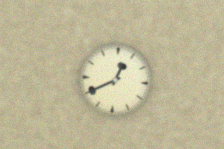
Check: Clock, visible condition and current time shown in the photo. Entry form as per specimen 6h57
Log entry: 12h40
